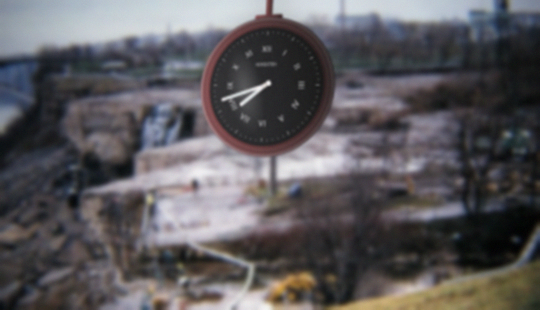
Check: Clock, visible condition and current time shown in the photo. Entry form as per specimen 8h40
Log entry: 7h42
